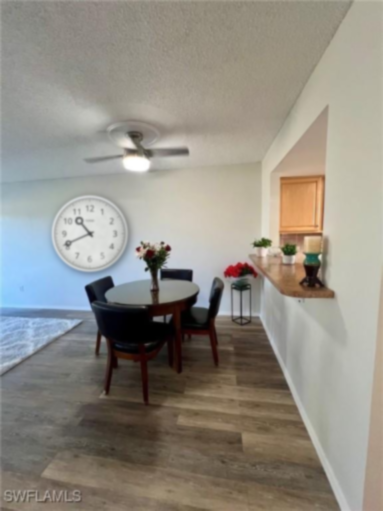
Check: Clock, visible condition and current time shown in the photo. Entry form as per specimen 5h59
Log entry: 10h41
